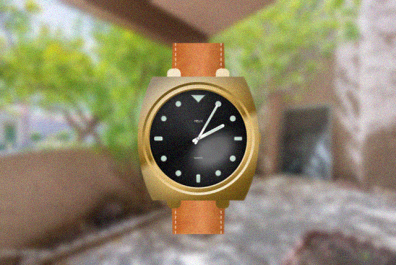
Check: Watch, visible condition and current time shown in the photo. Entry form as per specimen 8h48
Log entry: 2h05
